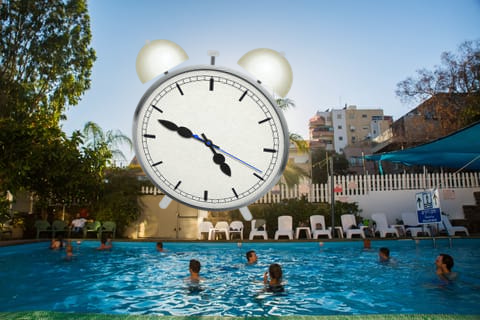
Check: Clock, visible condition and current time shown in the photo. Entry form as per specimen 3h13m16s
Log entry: 4h48m19s
